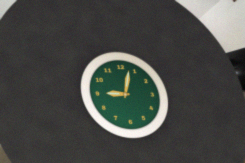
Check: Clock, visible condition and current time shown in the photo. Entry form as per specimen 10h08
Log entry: 9h03
